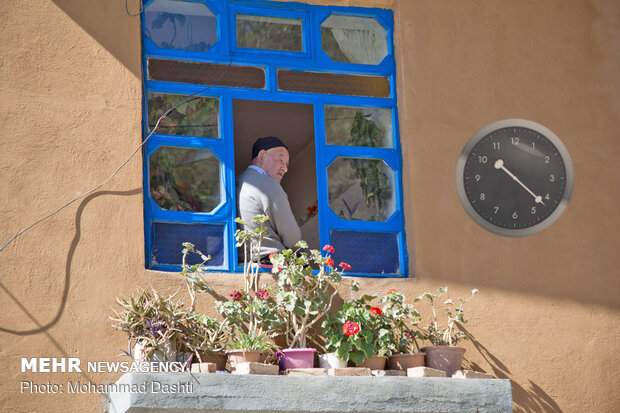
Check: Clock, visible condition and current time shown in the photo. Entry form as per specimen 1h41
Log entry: 10h22
